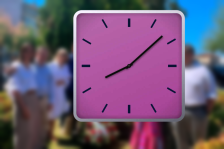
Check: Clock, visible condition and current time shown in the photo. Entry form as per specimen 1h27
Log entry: 8h08
